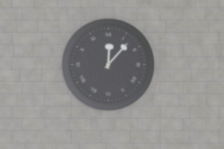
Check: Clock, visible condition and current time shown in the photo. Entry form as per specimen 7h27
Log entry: 12h07
